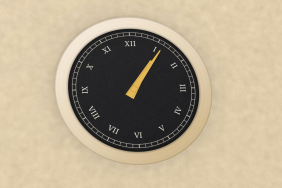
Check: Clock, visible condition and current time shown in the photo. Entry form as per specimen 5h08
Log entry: 1h06
